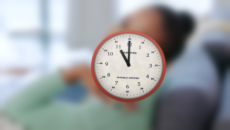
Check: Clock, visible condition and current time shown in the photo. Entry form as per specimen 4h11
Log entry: 11h00
